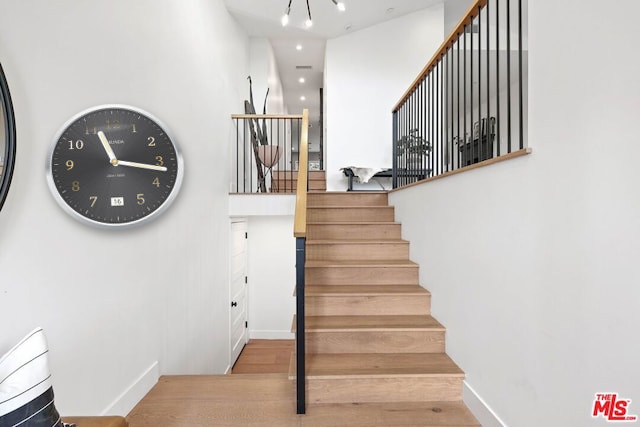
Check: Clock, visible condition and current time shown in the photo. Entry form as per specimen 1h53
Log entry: 11h17
